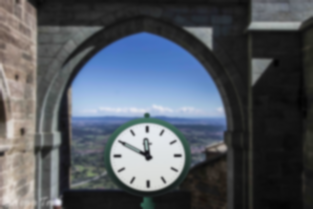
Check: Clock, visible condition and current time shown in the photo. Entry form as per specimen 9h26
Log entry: 11h50
